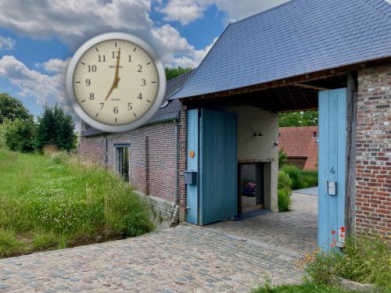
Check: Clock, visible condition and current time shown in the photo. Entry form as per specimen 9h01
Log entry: 7h01
